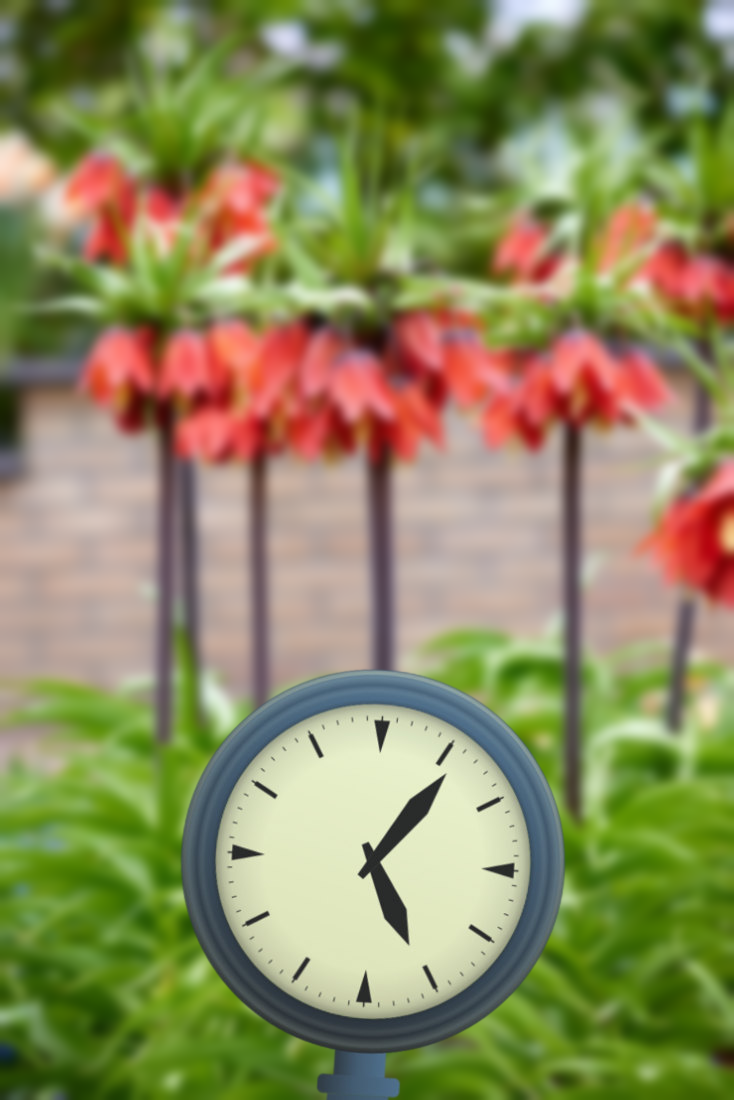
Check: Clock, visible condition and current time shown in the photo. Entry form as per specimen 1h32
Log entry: 5h06
